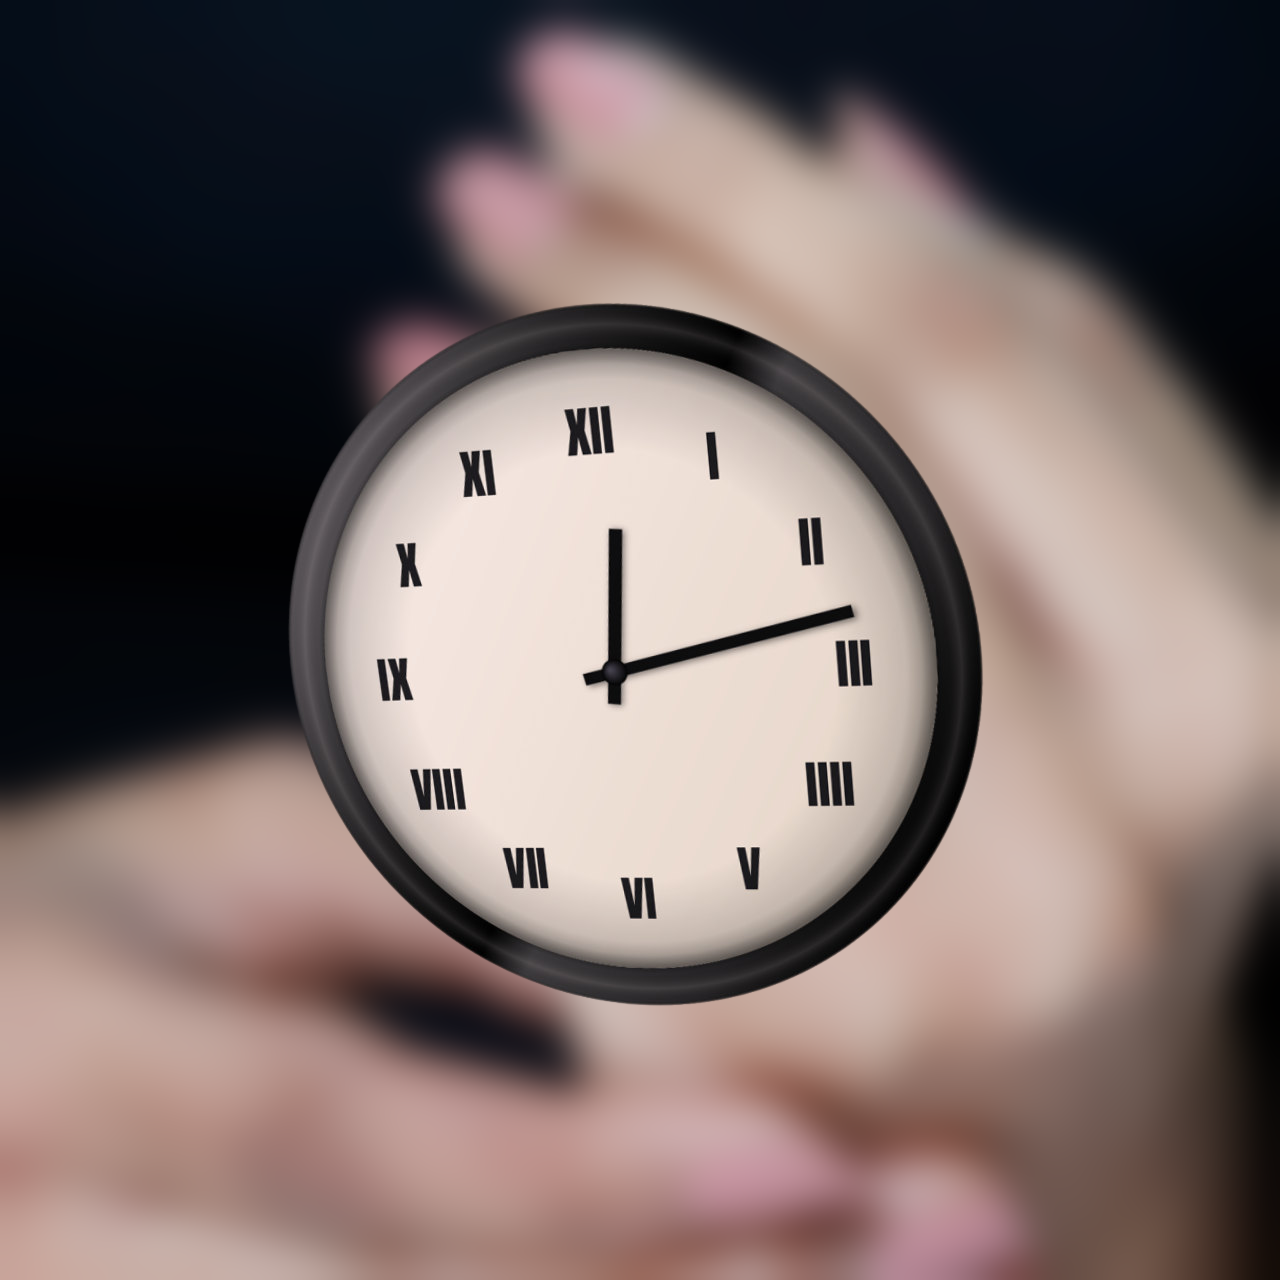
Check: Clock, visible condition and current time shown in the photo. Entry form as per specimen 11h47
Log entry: 12h13
